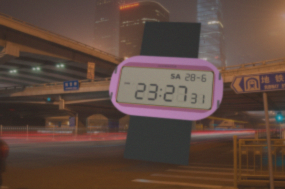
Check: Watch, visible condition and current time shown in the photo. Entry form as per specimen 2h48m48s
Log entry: 23h27m31s
